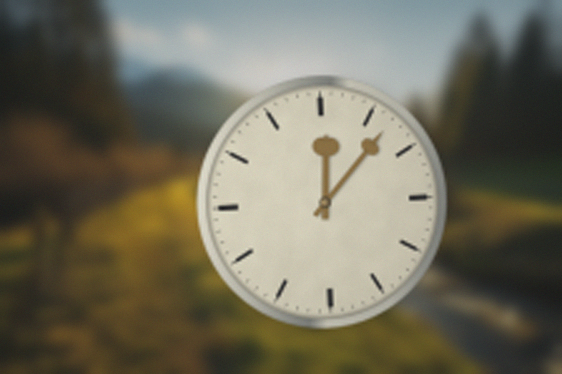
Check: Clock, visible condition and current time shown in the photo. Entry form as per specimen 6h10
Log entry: 12h07
